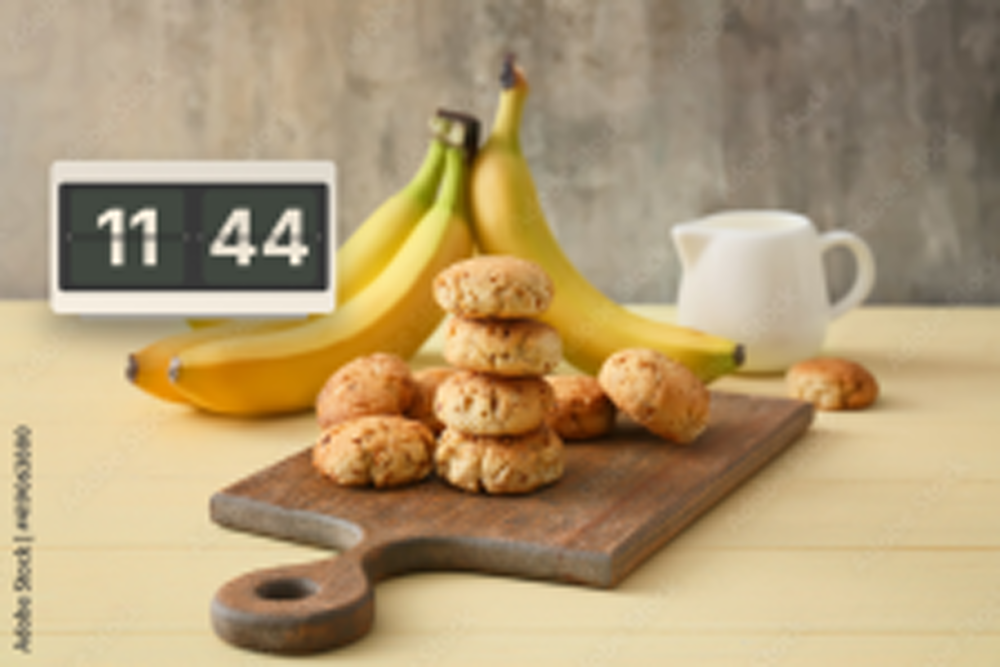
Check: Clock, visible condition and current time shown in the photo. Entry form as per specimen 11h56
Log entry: 11h44
